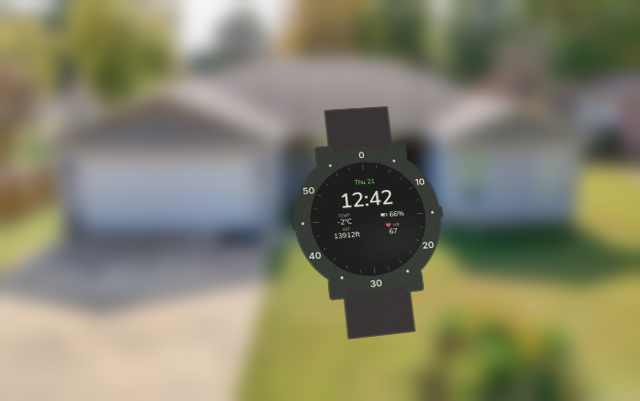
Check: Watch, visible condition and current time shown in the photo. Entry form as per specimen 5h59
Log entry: 12h42
